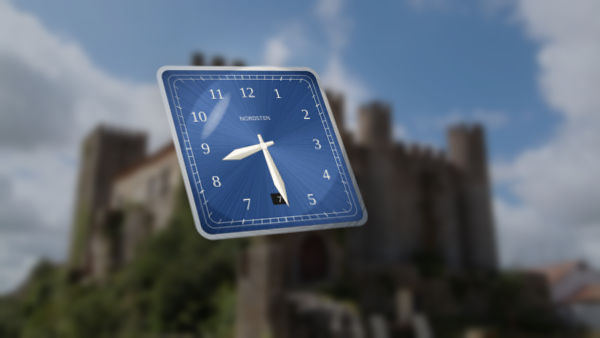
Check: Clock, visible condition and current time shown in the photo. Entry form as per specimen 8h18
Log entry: 8h29
